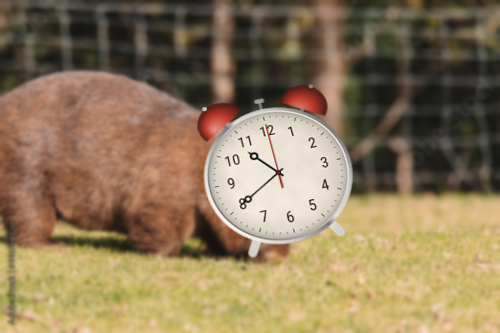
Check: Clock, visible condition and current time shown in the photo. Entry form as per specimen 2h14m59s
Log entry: 10h40m00s
